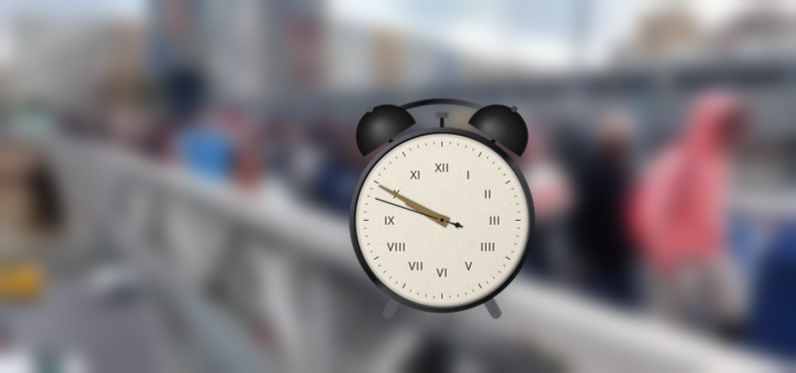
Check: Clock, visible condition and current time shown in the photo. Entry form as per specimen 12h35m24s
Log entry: 9h49m48s
